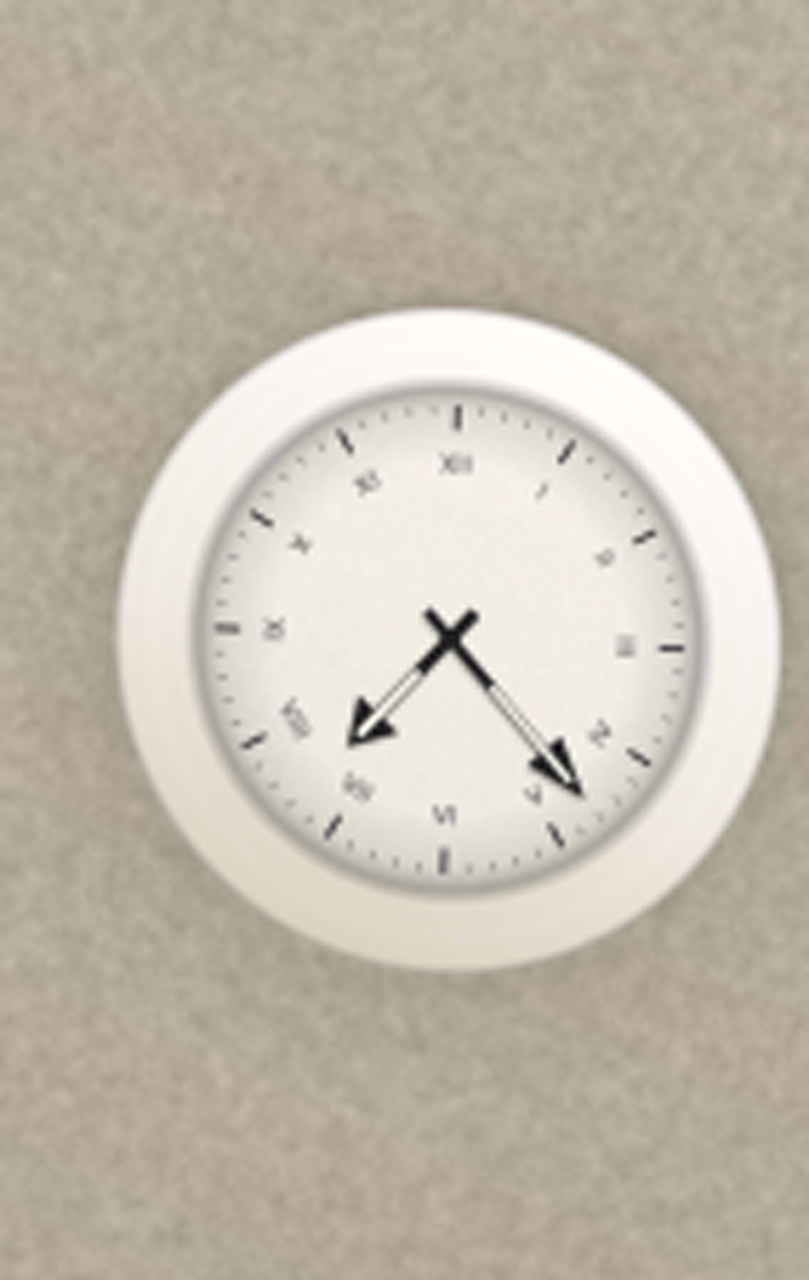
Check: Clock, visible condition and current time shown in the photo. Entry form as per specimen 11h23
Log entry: 7h23
